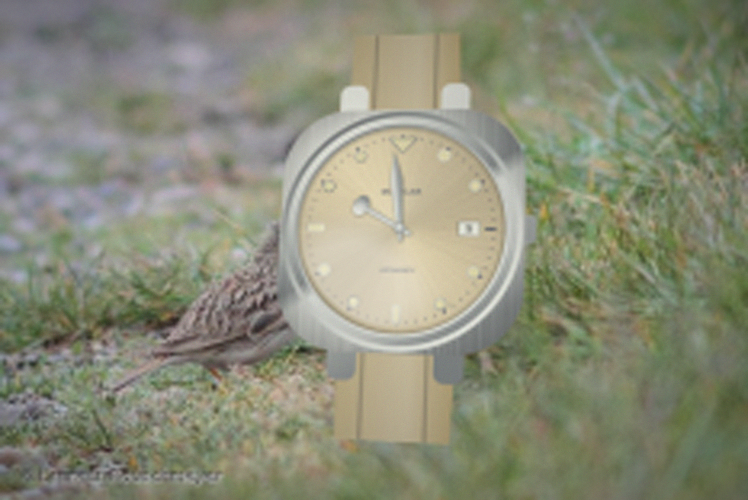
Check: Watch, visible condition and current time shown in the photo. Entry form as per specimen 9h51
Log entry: 9h59
